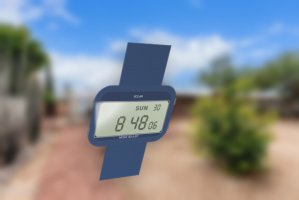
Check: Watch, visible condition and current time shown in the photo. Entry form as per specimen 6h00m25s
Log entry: 8h48m06s
